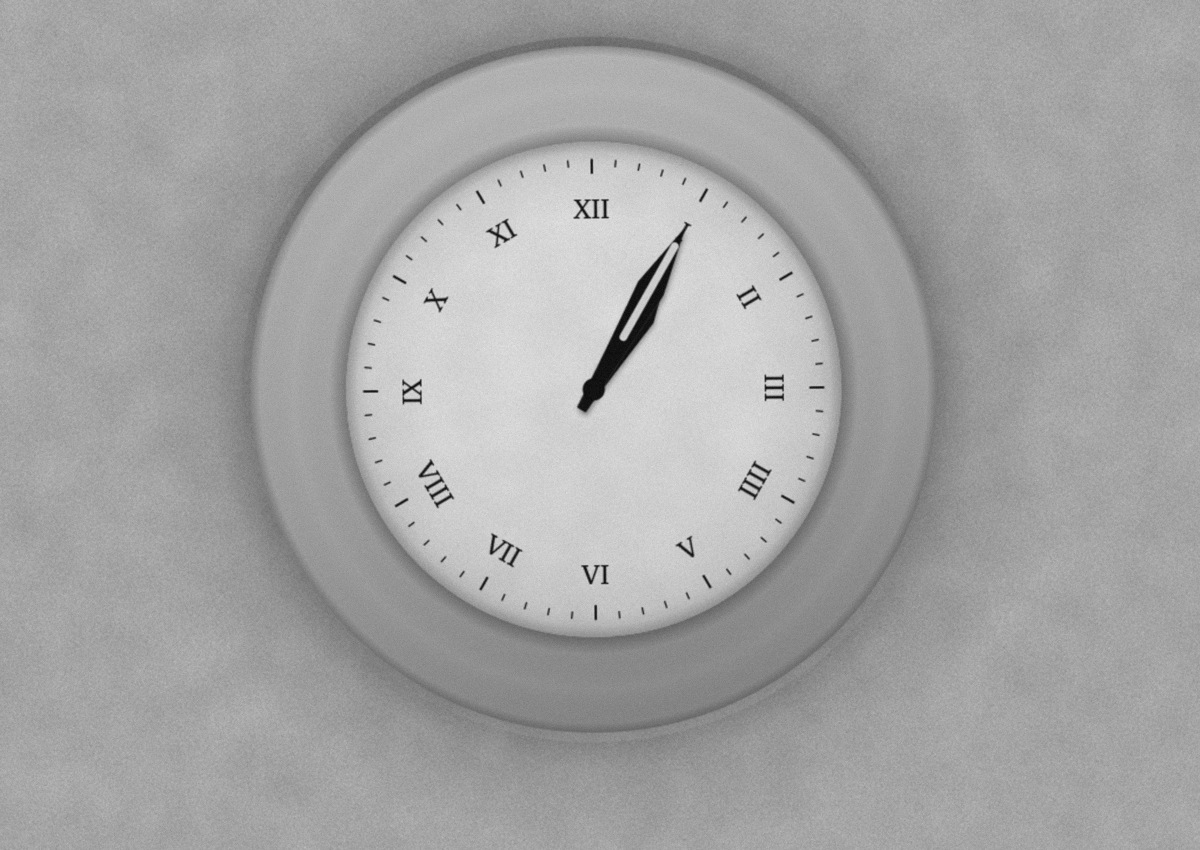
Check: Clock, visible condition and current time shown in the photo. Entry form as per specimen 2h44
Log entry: 1h05
